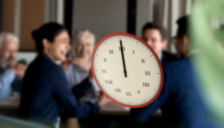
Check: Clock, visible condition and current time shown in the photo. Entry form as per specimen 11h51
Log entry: 12h00
